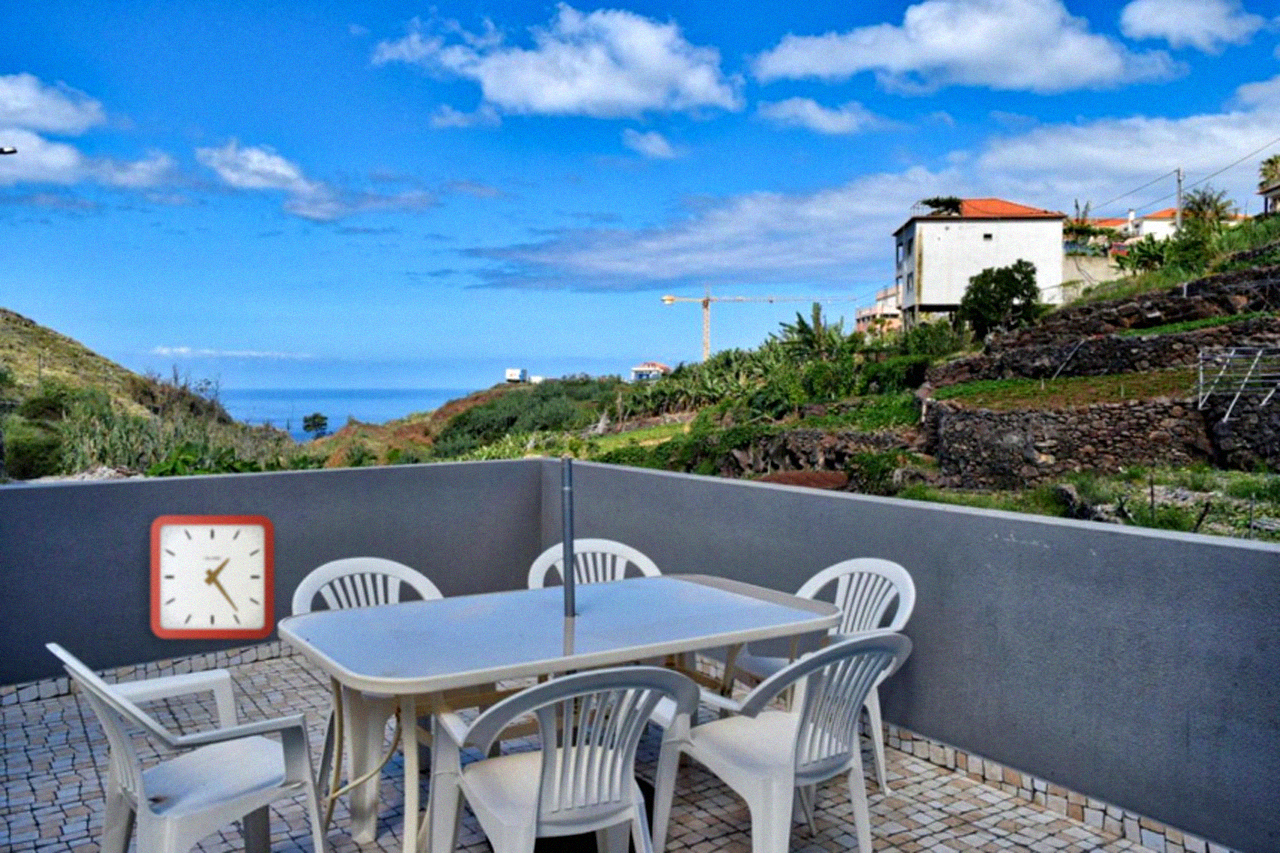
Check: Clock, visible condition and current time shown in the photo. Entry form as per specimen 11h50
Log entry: 1h24
